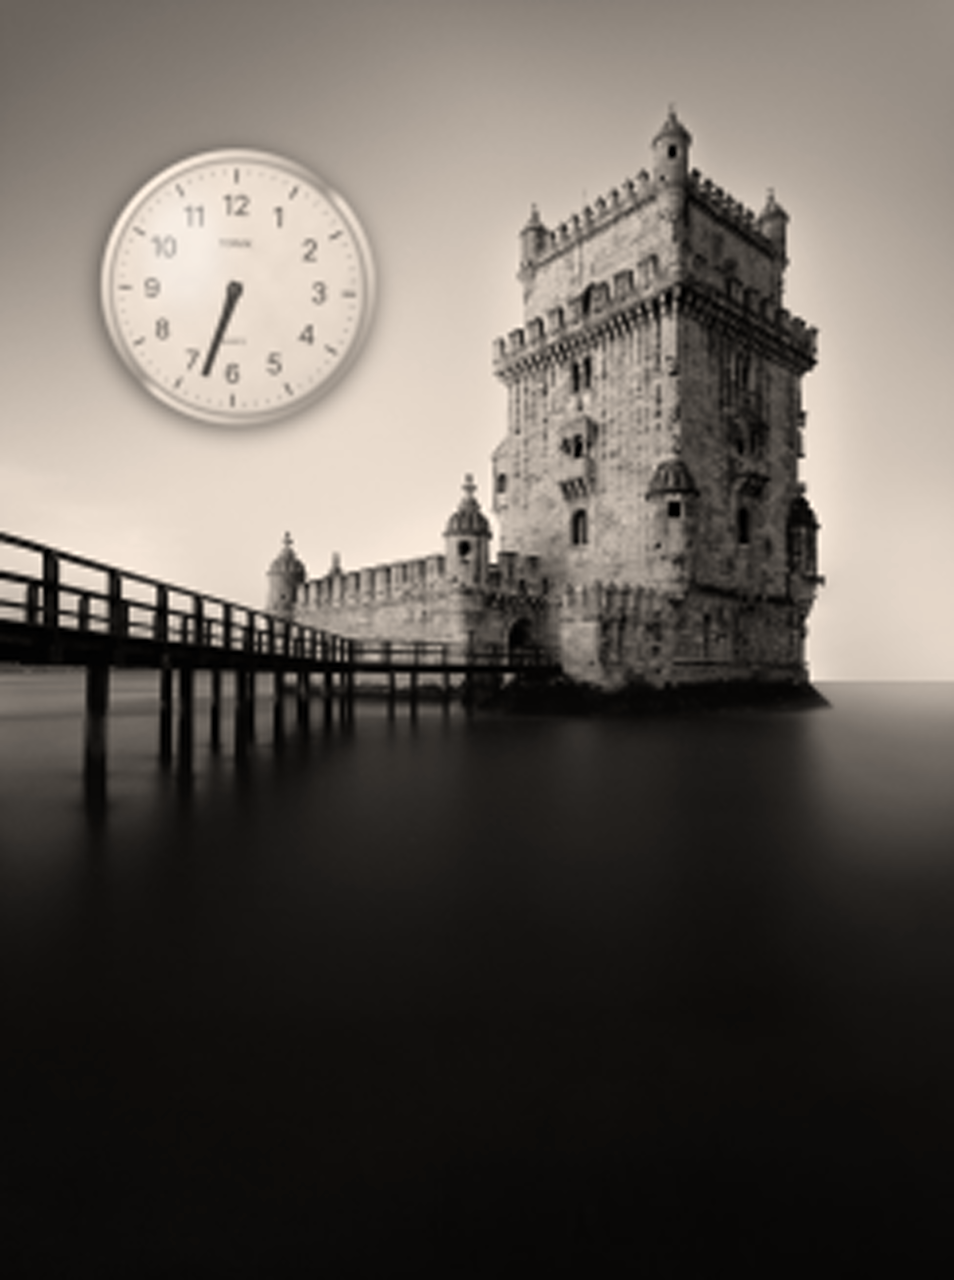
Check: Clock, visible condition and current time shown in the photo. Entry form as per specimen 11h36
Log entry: 6h33
